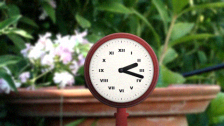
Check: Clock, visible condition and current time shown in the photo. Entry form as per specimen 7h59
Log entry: 2h18
